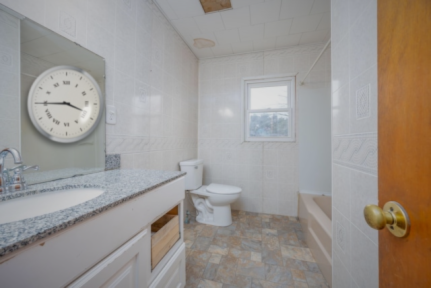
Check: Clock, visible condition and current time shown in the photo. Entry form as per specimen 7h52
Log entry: 3h45
